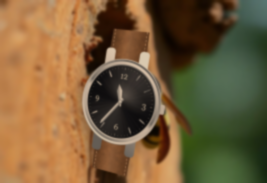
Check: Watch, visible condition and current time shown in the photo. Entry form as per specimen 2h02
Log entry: 11h36
